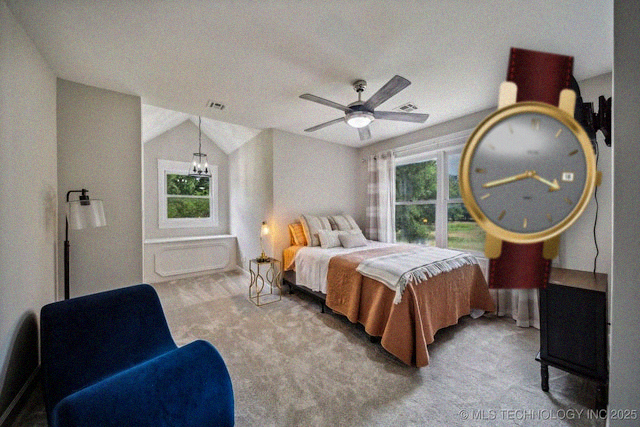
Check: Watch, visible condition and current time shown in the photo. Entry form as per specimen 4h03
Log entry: 3h42
